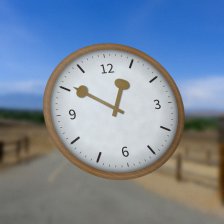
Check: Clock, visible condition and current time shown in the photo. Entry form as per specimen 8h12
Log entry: 12h51
